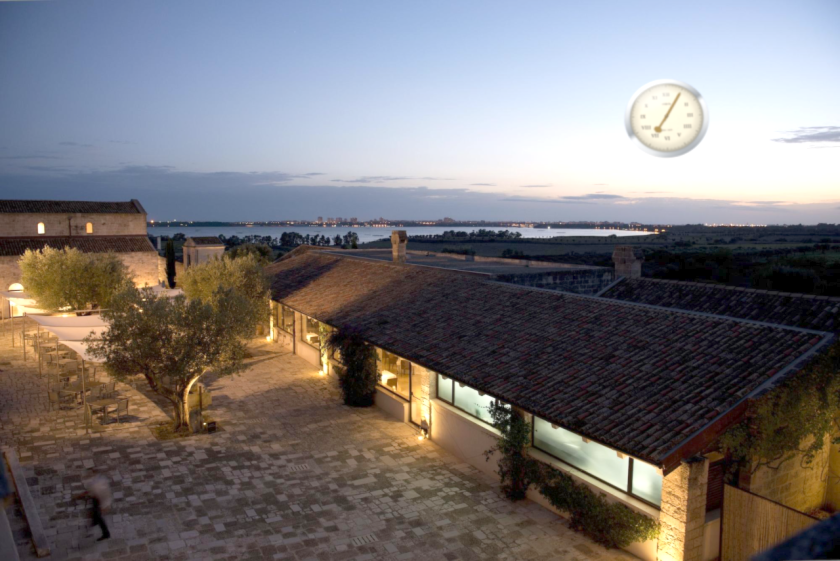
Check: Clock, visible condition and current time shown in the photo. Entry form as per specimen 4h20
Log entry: 7h05
